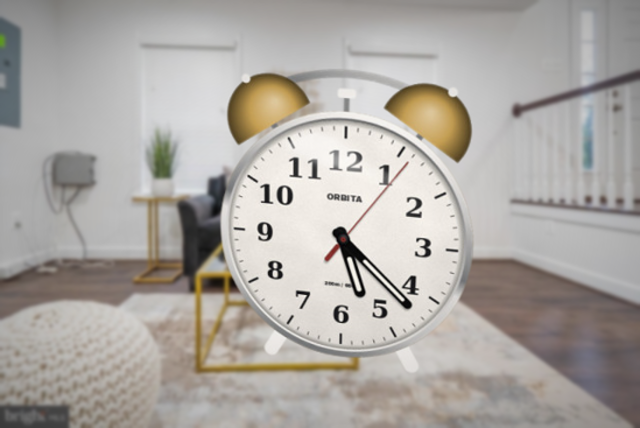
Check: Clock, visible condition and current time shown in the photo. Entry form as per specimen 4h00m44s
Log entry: 5h22m06s
